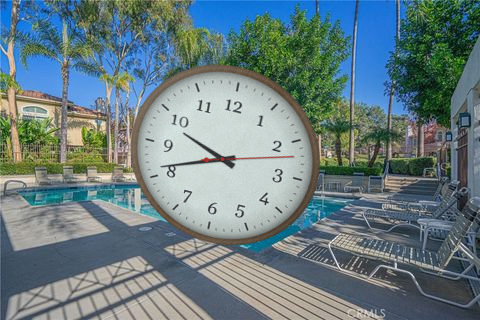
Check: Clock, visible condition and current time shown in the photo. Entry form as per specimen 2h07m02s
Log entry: 9h41m12s
